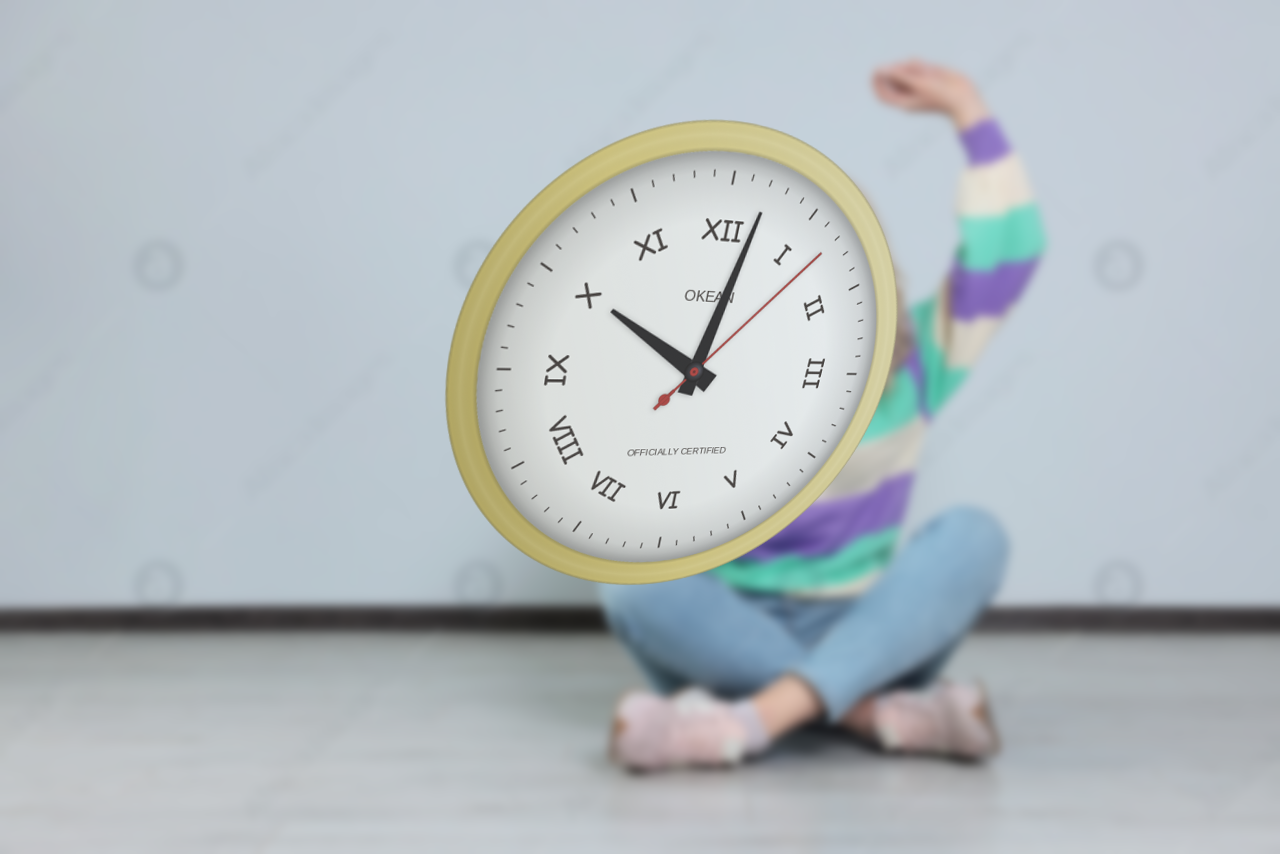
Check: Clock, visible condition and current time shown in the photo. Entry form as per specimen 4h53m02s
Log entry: 10h02m07s
